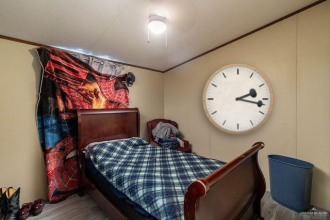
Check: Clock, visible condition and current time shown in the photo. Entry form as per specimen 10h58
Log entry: 2h17
